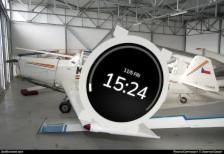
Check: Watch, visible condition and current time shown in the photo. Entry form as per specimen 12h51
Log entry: 15h24
